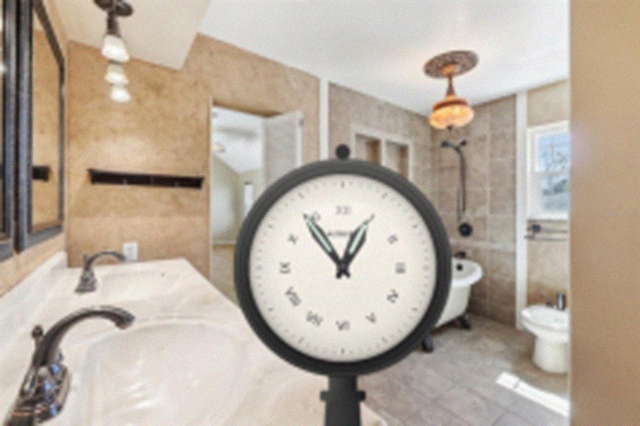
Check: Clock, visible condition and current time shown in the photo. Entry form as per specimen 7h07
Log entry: 12h54
